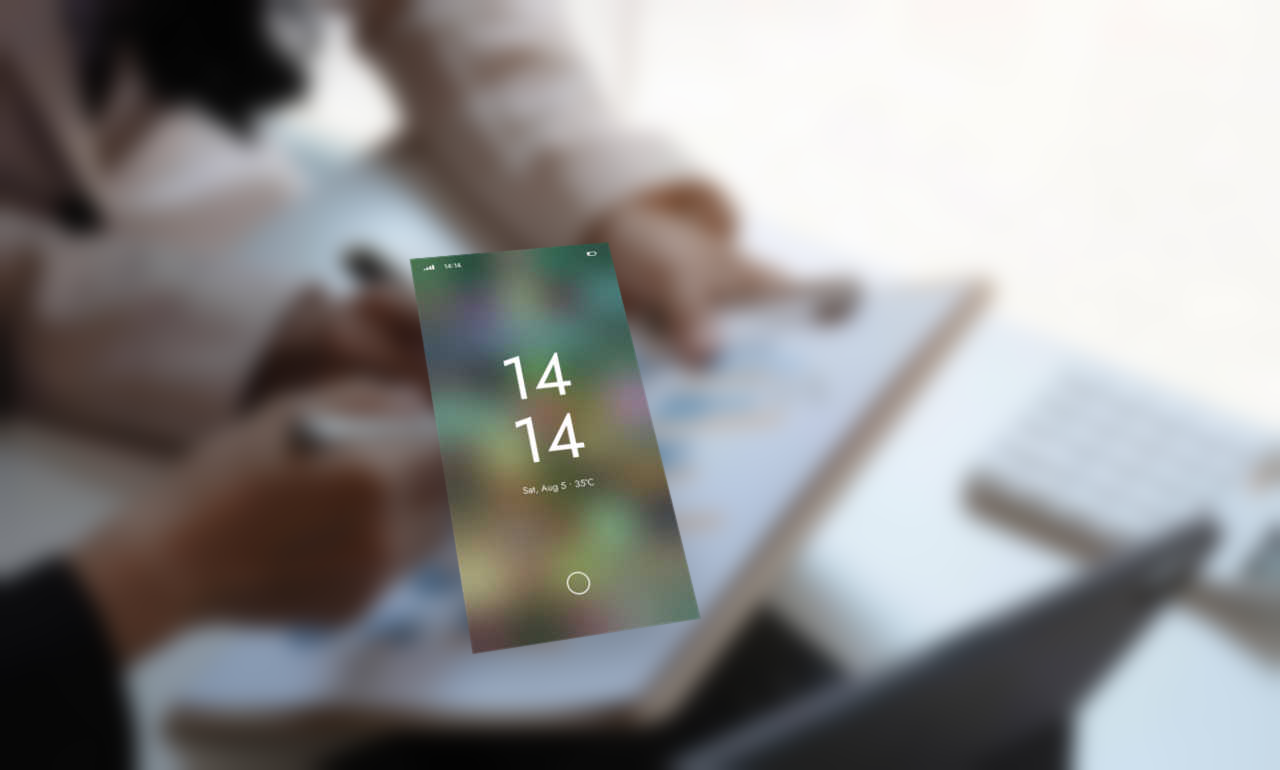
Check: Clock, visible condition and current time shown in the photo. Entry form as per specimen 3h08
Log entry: 14h14
